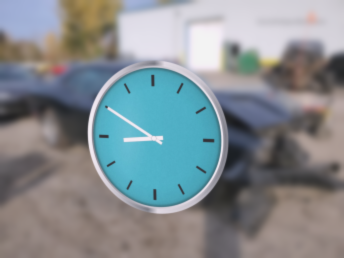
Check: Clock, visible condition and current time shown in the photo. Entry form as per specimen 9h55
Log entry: 8h50
